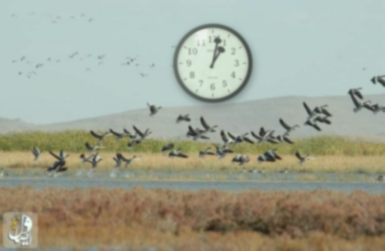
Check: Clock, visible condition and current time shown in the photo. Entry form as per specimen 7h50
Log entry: 1h02
